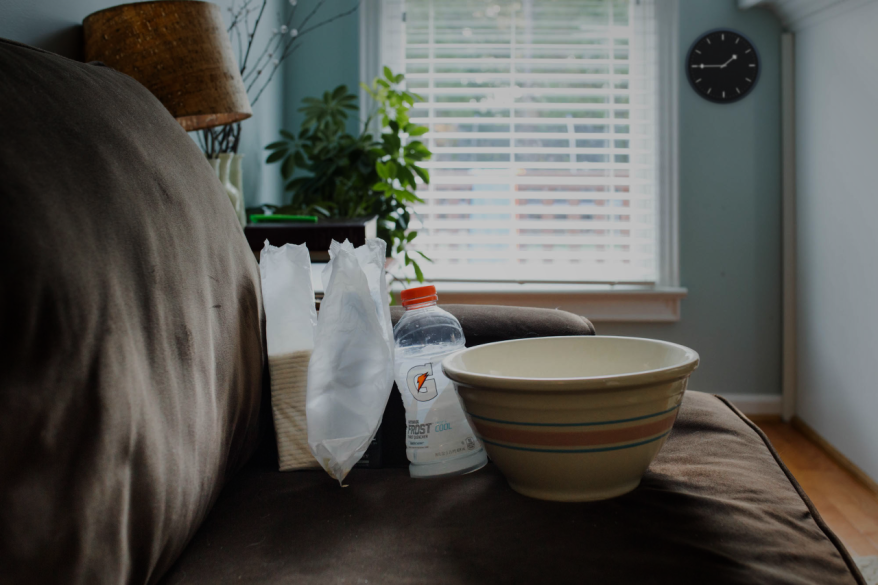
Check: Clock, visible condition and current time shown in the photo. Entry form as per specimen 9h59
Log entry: 1h45
